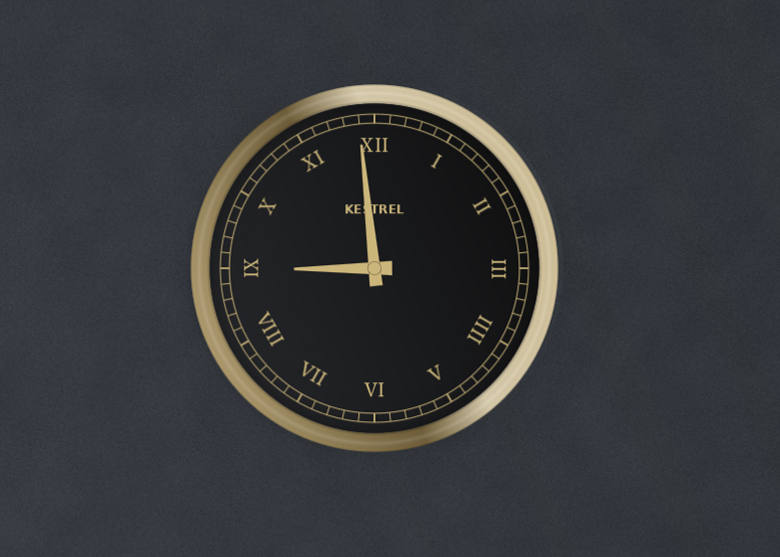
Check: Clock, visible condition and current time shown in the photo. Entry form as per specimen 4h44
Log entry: 8h59
